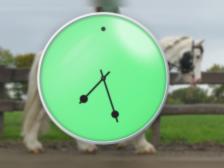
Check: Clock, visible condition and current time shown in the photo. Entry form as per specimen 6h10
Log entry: 7h27
